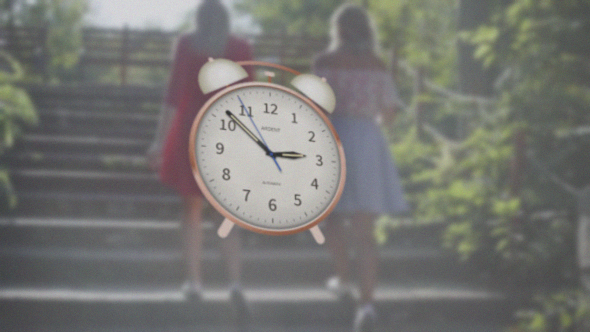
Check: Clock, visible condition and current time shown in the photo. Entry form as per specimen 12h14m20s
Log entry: 2h51m55s
